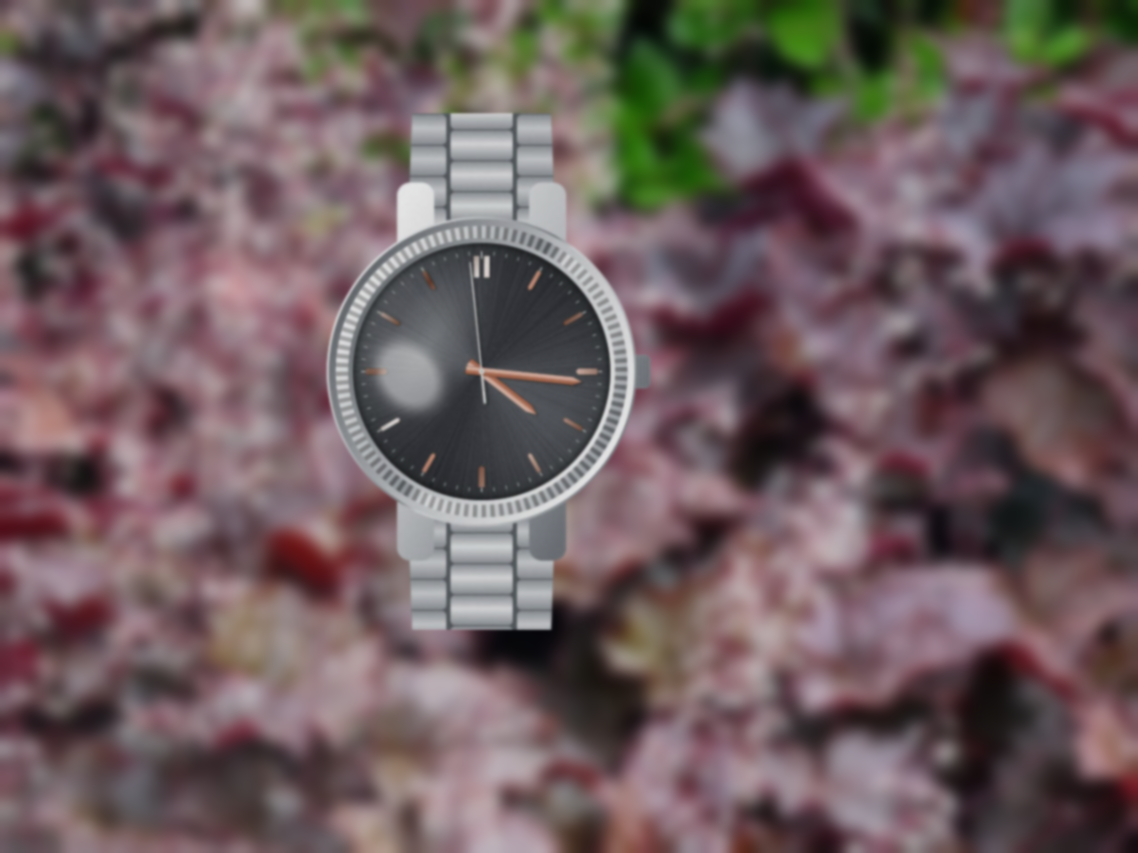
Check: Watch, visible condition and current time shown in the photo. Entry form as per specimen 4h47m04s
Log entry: 4h15m59s
